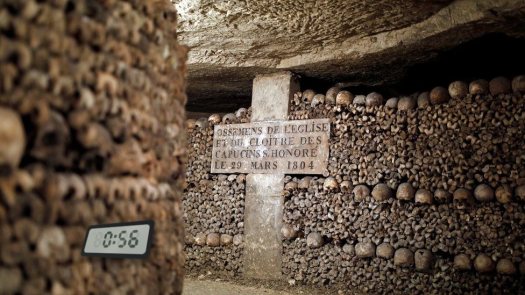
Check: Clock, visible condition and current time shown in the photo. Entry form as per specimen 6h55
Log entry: 0h56
